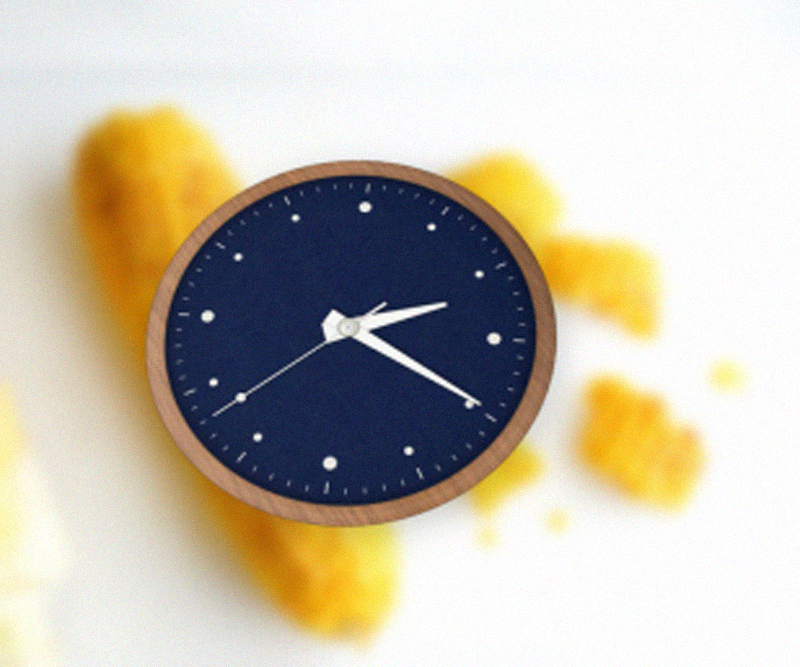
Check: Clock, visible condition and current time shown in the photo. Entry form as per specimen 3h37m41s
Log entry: 2h19m38s
